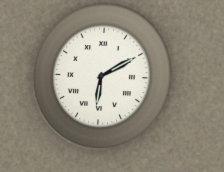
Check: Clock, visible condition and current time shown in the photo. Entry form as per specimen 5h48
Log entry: 6h10
